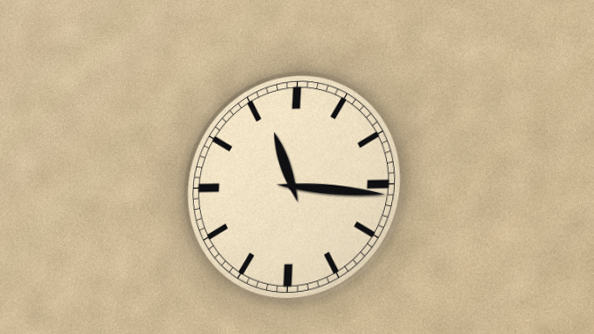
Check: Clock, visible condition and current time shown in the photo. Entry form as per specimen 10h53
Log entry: 11h16
